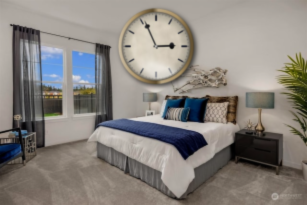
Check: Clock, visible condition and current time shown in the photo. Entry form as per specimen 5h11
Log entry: 2h56
